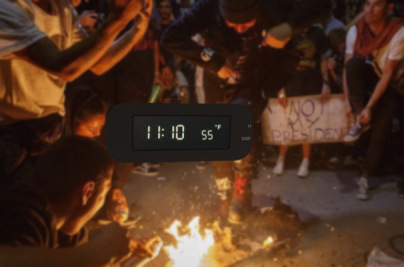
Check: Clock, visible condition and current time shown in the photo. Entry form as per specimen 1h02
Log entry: 11h10
